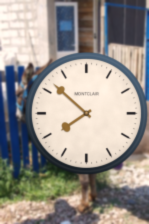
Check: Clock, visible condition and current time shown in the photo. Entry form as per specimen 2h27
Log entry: 7h52
